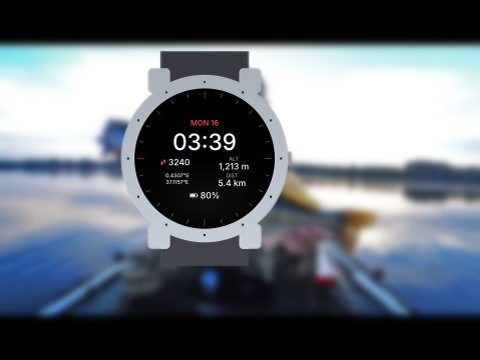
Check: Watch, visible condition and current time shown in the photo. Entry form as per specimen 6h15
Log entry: 3h39
